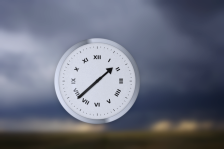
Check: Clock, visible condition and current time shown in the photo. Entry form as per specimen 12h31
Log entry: 1h38
